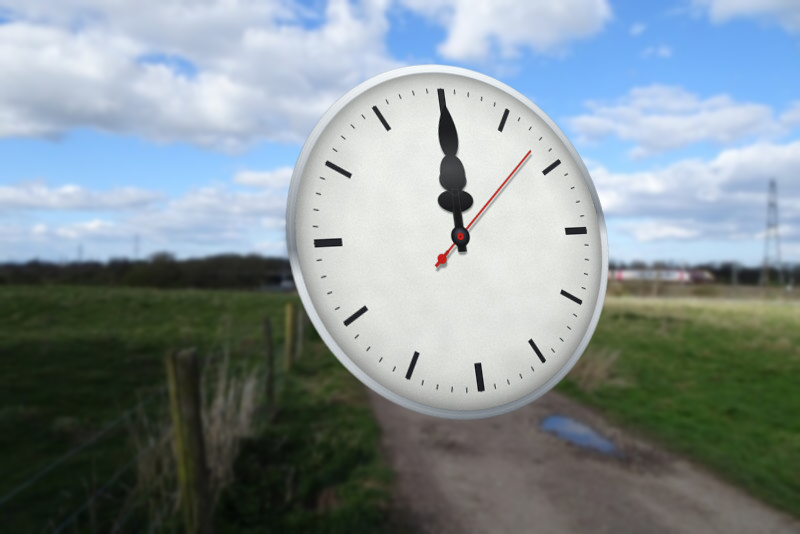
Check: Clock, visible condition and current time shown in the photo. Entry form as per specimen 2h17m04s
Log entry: 12h00m08s
